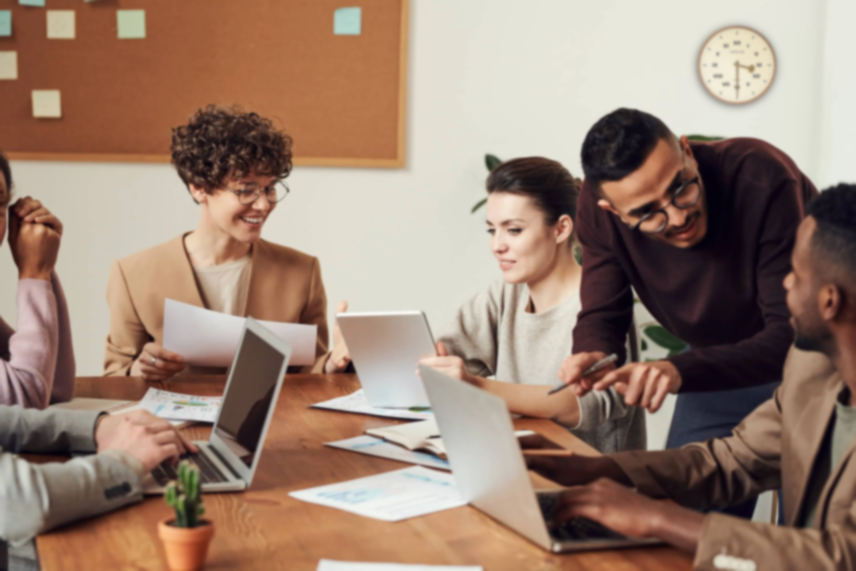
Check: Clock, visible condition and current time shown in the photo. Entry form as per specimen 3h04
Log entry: 3h30
